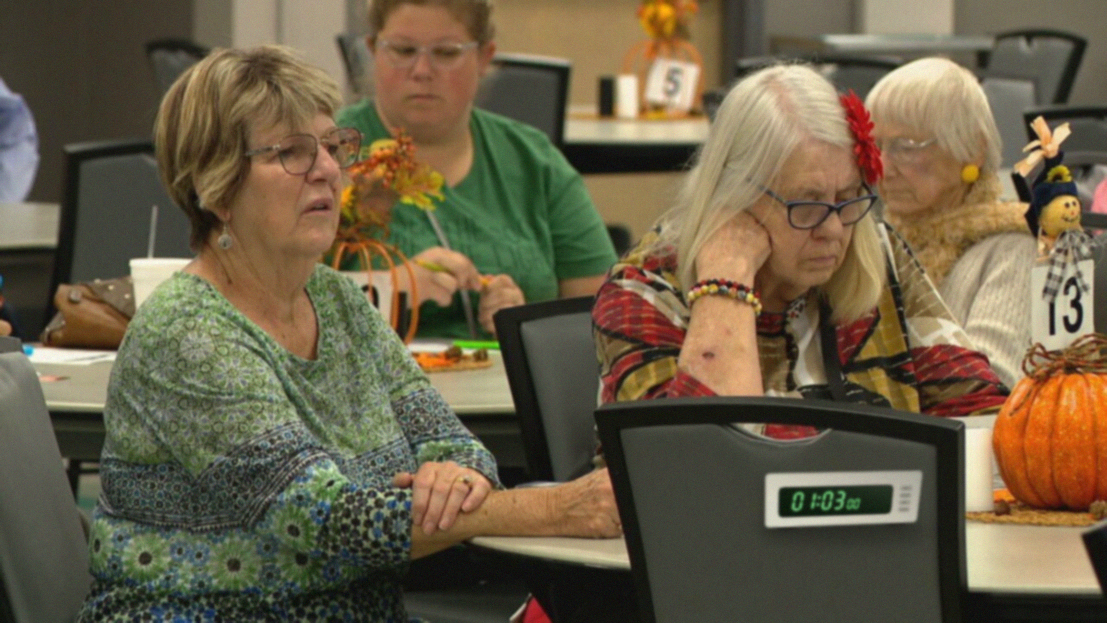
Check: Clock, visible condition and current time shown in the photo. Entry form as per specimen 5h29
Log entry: 1h03
